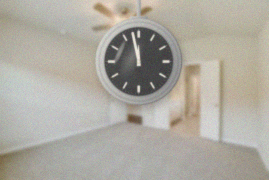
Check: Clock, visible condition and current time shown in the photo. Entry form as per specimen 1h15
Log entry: 11h58
